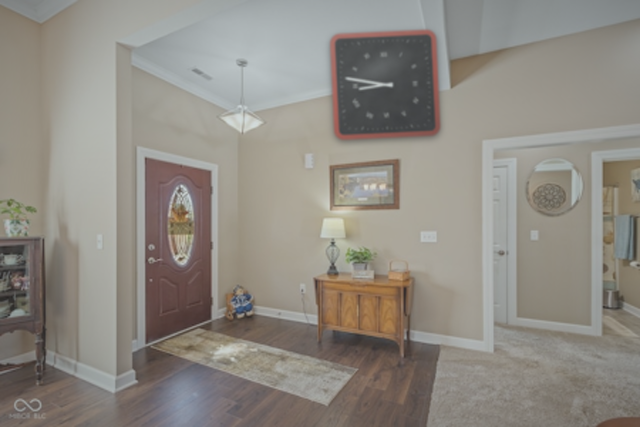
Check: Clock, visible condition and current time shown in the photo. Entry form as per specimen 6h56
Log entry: 8h47
